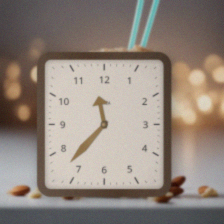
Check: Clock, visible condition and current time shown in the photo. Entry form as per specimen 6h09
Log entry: 11h37
